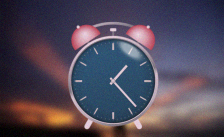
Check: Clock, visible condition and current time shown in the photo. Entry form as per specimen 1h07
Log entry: 1h23
